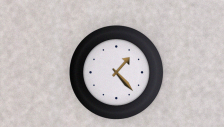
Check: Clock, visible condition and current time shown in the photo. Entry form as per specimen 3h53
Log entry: 1h23
